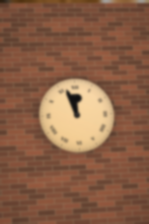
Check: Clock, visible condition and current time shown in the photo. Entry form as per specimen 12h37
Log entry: 11h57
